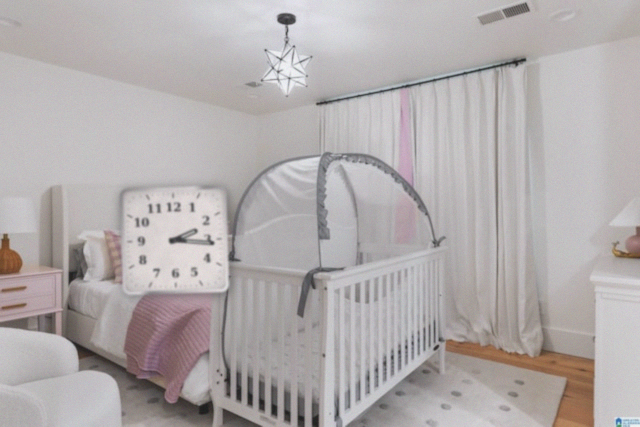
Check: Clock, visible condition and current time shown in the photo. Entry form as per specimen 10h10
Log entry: 2h16
